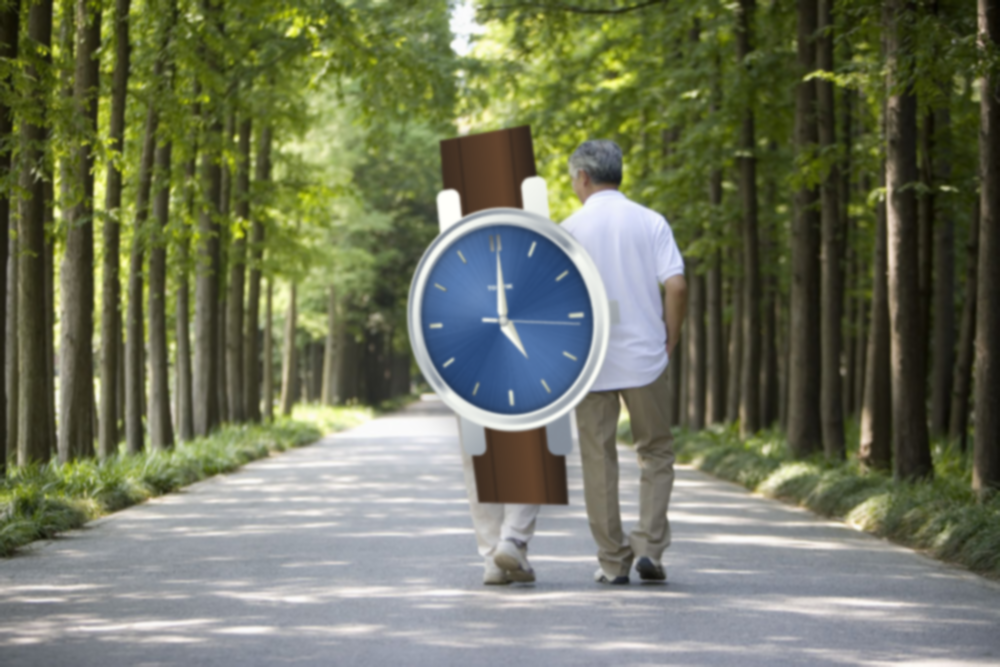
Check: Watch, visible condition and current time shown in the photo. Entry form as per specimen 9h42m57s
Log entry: 5h00m16s
